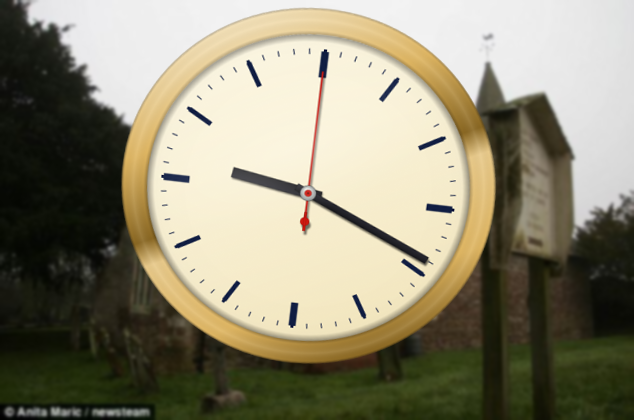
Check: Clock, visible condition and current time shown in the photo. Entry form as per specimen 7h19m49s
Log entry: 9h19m00s
